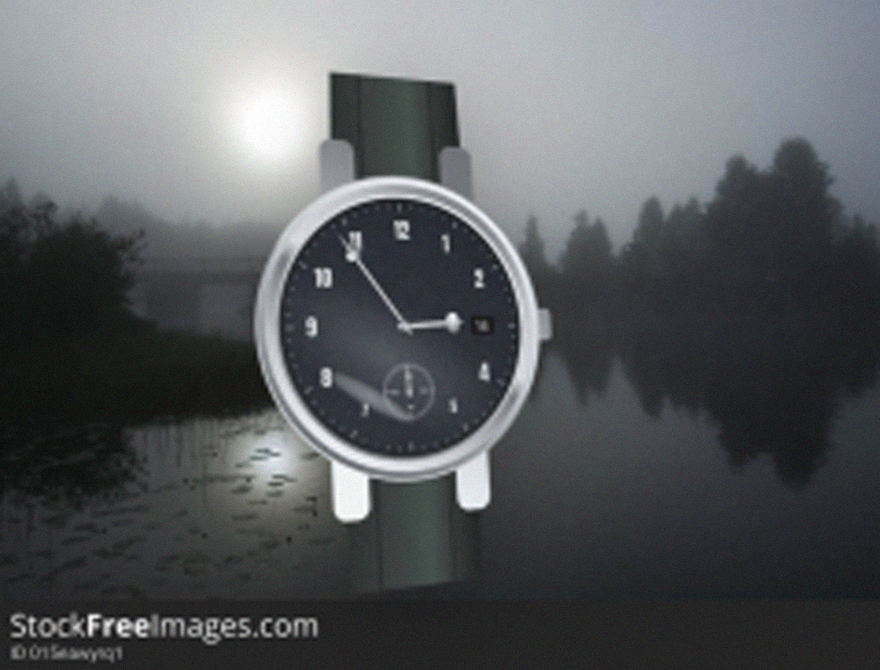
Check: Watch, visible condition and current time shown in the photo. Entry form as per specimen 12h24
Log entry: 2h54
